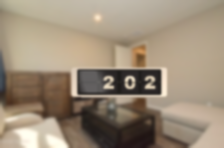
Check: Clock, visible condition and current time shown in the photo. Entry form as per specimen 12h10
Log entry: 2h02
